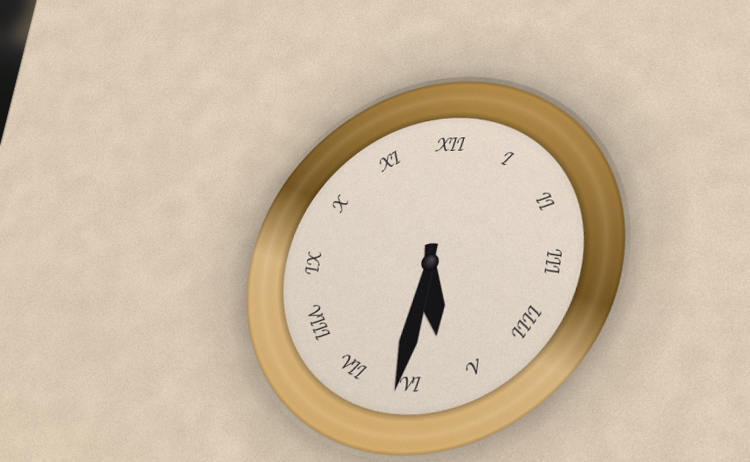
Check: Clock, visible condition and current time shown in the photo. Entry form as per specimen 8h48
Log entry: 5h31
